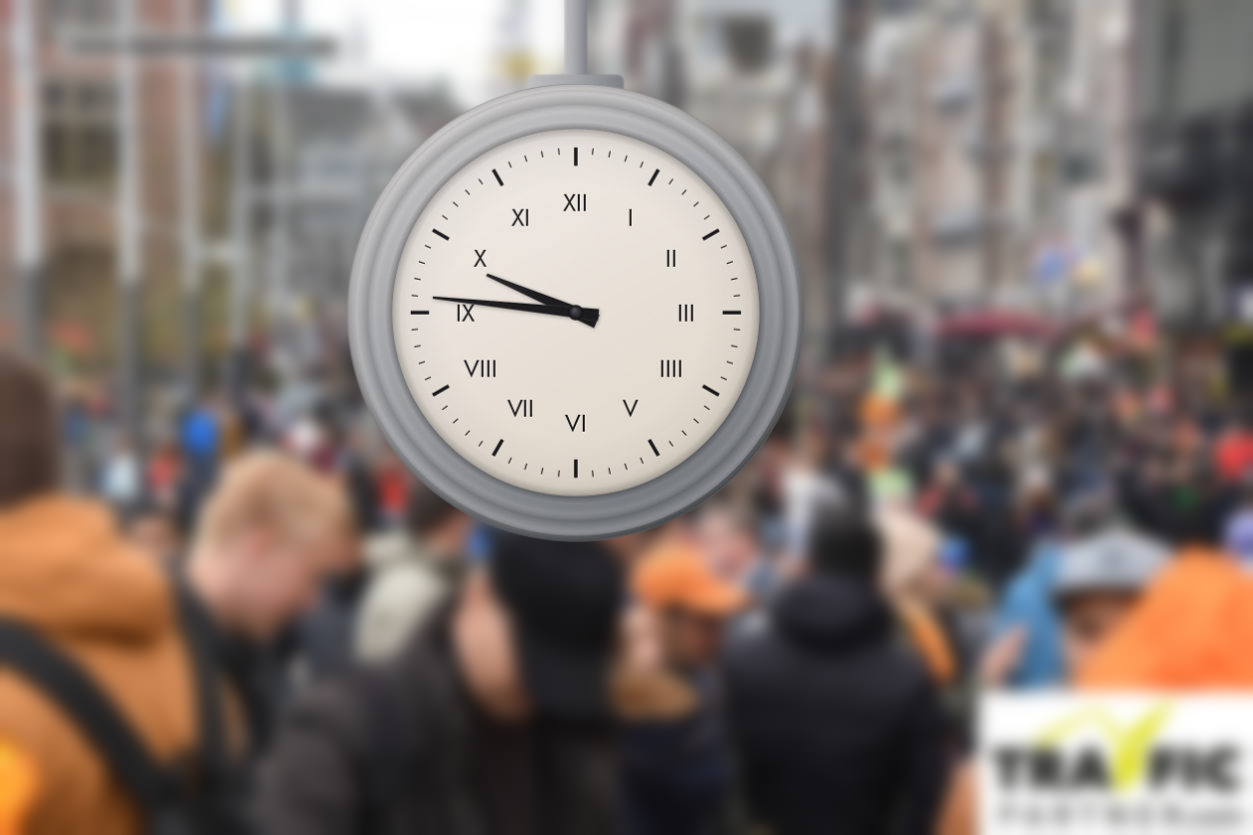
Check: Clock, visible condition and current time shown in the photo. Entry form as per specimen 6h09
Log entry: 9h46
